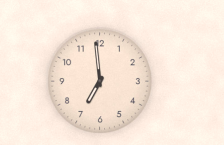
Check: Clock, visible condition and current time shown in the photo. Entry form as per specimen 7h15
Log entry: 6h59
